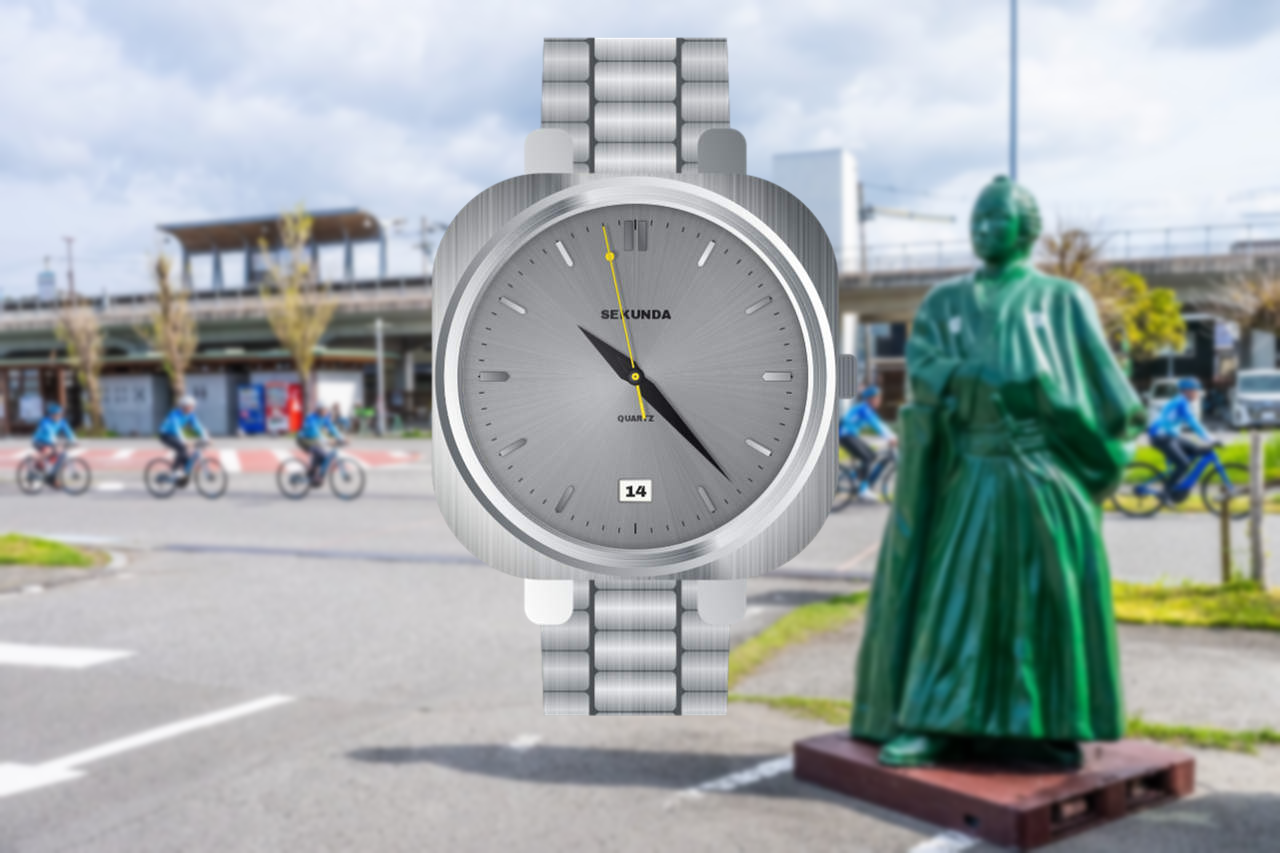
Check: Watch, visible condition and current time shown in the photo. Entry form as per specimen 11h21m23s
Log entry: 10h22m58s
